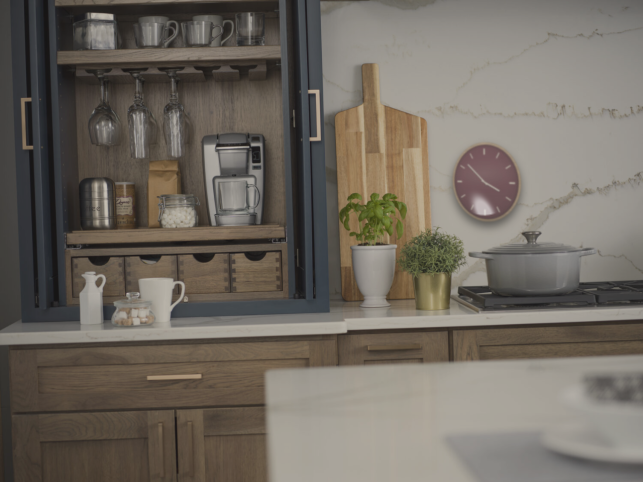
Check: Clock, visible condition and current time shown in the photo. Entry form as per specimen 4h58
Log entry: 3h52
